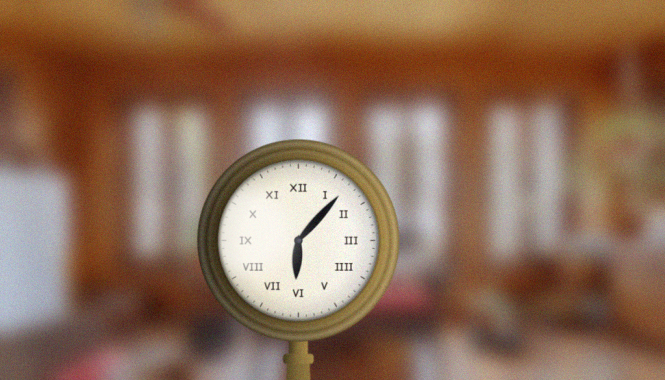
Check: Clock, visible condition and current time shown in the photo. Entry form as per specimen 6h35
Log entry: 6h07
